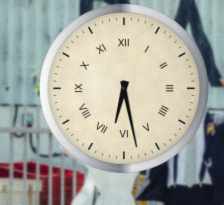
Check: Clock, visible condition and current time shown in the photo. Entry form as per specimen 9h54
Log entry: 6h28
